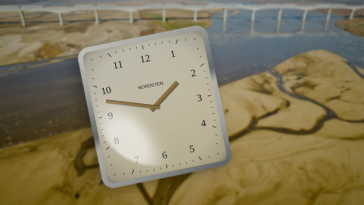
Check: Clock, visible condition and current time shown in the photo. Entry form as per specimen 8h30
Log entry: 1h48
